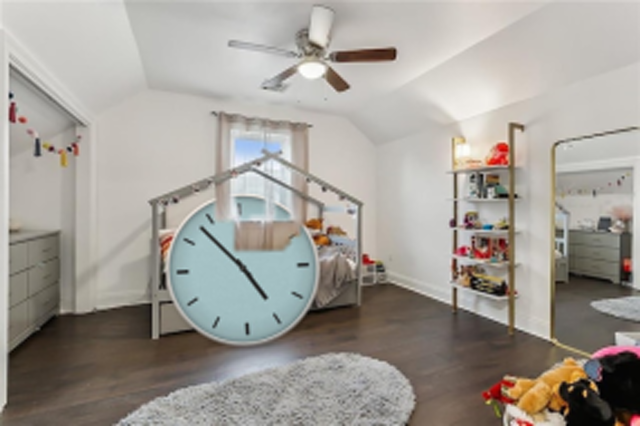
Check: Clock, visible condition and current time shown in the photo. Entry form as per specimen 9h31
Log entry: 4h53
